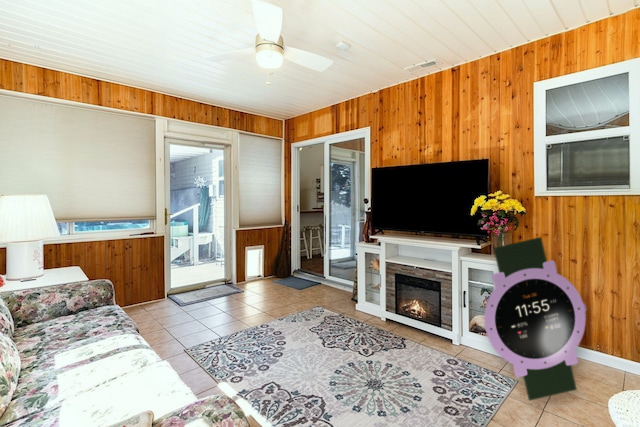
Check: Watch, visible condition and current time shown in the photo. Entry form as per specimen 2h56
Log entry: 11h55
